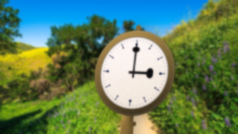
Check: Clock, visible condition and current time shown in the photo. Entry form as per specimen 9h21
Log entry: 3h00
